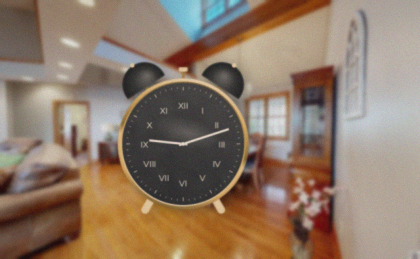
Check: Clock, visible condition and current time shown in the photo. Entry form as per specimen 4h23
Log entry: 9h12
